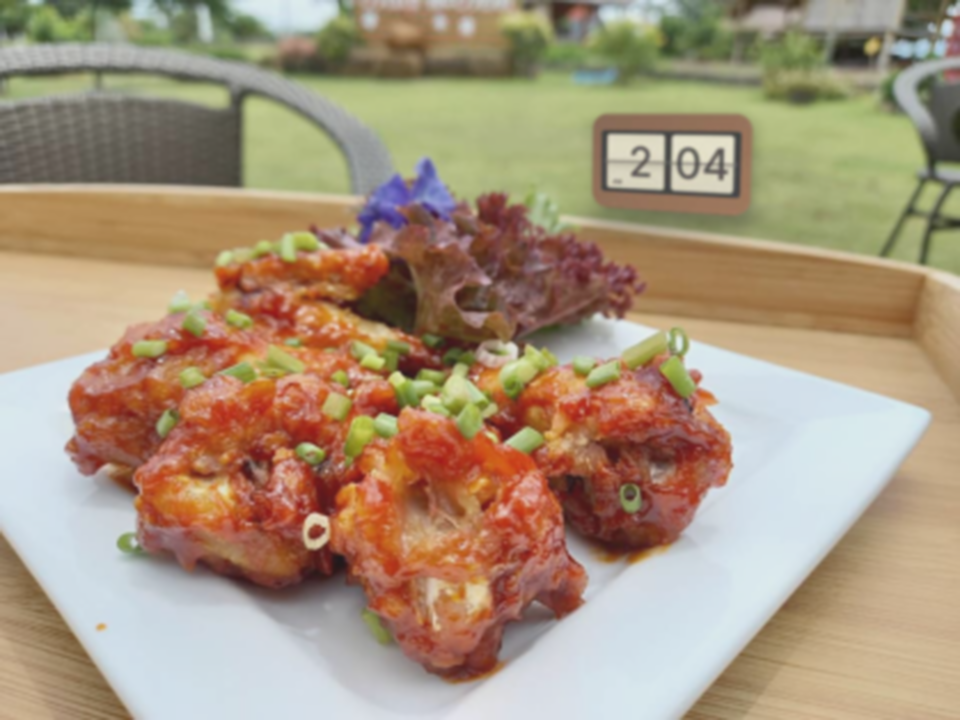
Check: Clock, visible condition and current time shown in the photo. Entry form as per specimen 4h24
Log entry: 2h04
